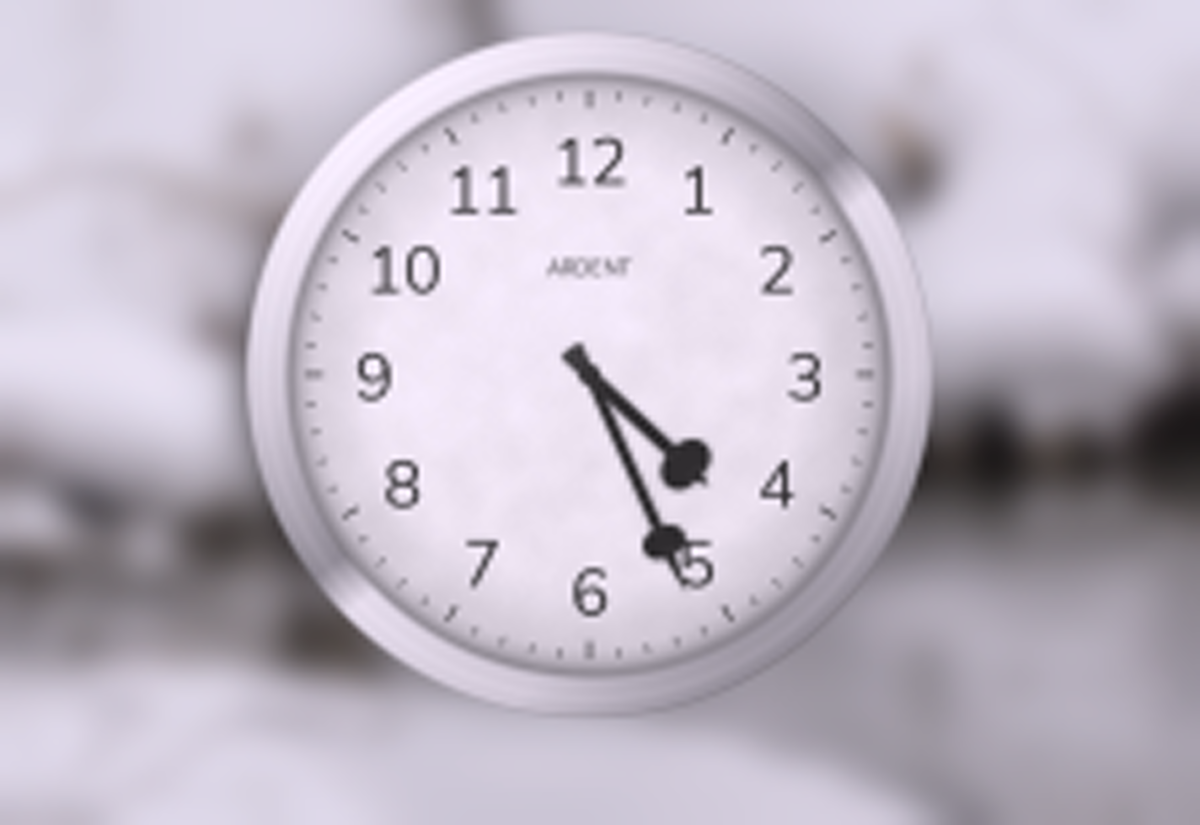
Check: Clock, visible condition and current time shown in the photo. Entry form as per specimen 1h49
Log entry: 4h26
